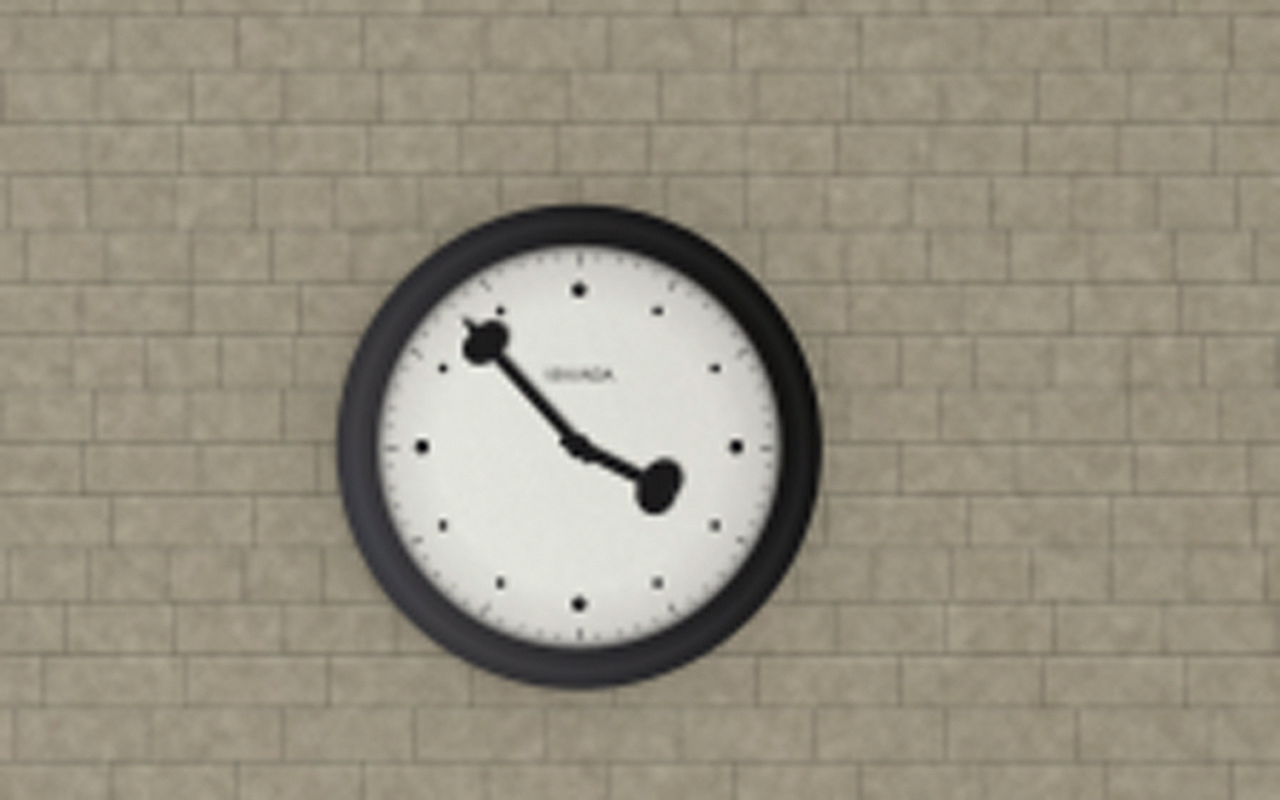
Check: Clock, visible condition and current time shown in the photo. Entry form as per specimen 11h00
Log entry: 3h53
